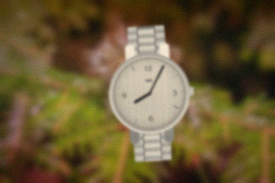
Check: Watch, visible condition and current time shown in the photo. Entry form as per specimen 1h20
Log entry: 8h05
